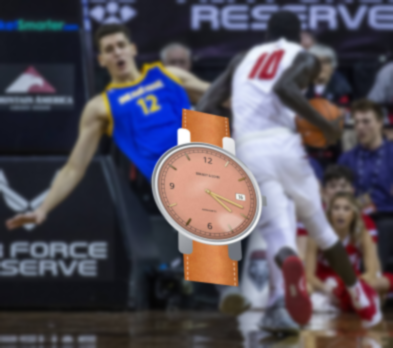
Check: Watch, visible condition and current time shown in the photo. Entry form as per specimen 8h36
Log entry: 4h18
